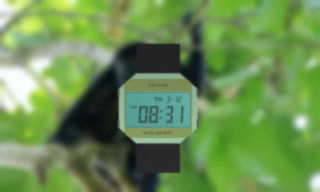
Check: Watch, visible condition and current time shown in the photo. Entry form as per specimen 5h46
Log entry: 8h31
